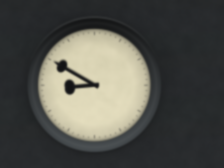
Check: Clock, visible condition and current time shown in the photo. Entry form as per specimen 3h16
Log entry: 8h50
